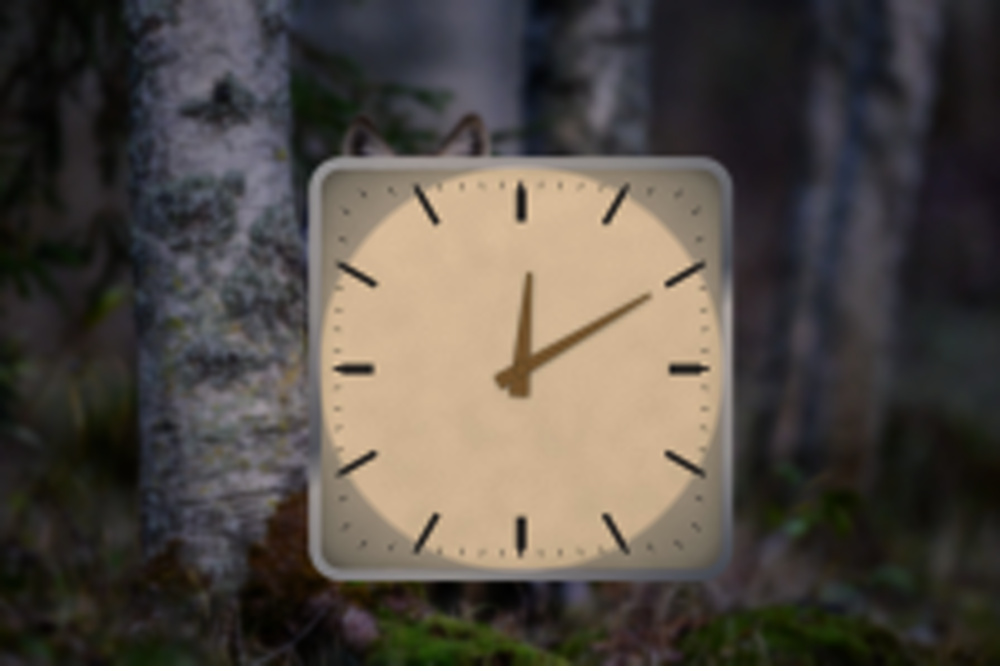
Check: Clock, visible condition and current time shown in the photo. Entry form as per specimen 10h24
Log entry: 12h10
